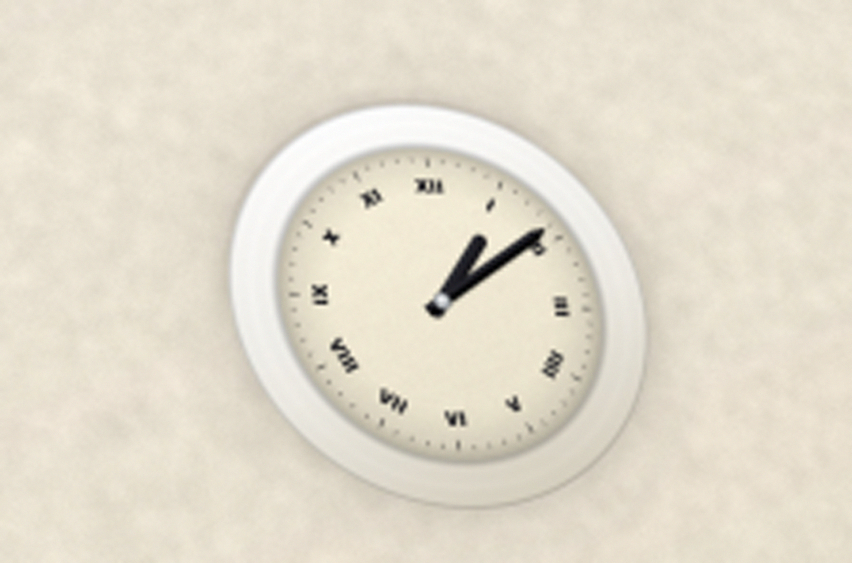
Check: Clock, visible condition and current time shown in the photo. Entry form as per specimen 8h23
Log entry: 1h09
